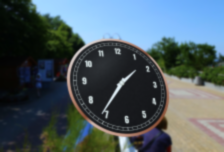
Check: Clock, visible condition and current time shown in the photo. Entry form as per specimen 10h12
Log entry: 1h36
